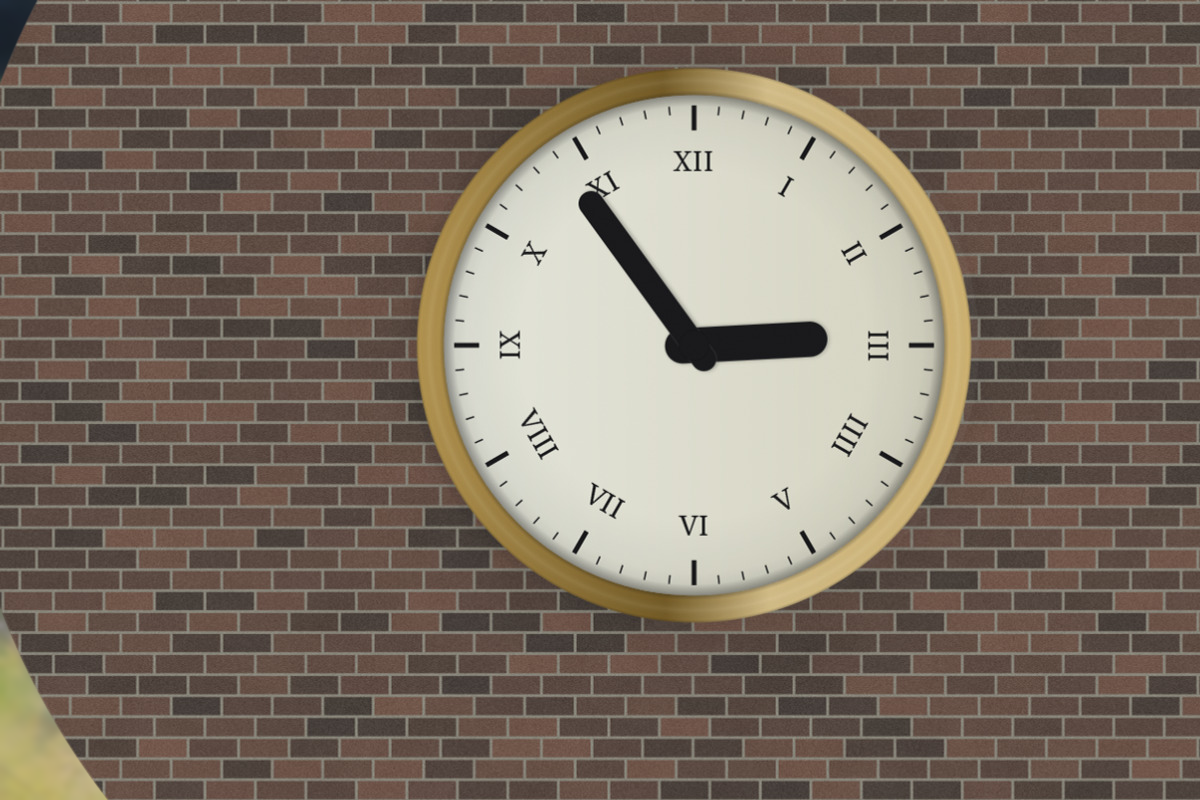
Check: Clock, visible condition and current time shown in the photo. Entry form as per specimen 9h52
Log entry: 2h54
